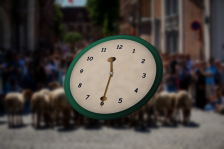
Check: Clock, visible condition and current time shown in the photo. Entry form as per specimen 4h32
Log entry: 11h30
